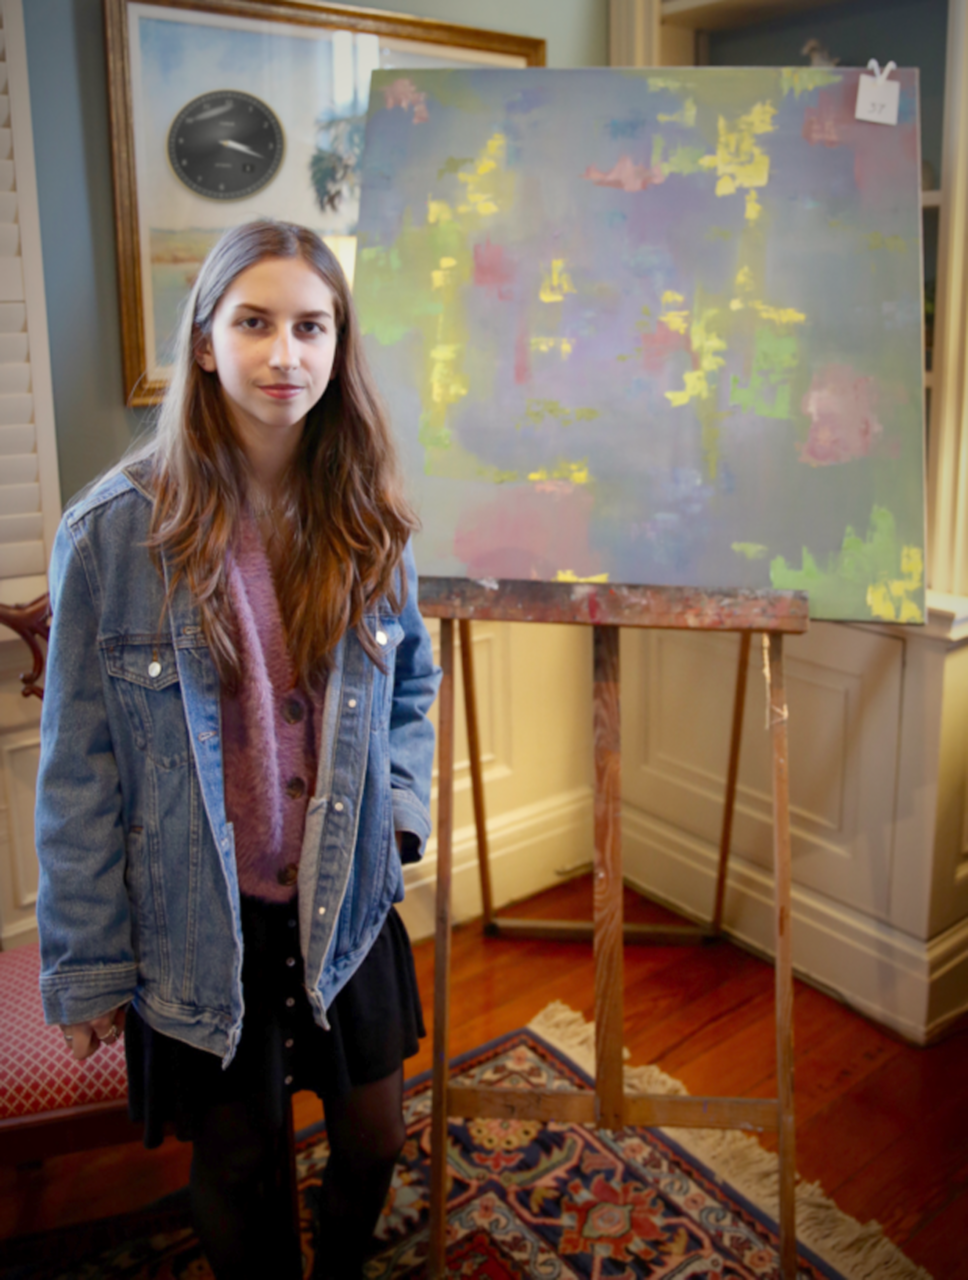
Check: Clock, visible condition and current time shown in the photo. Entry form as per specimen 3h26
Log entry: 3h18
